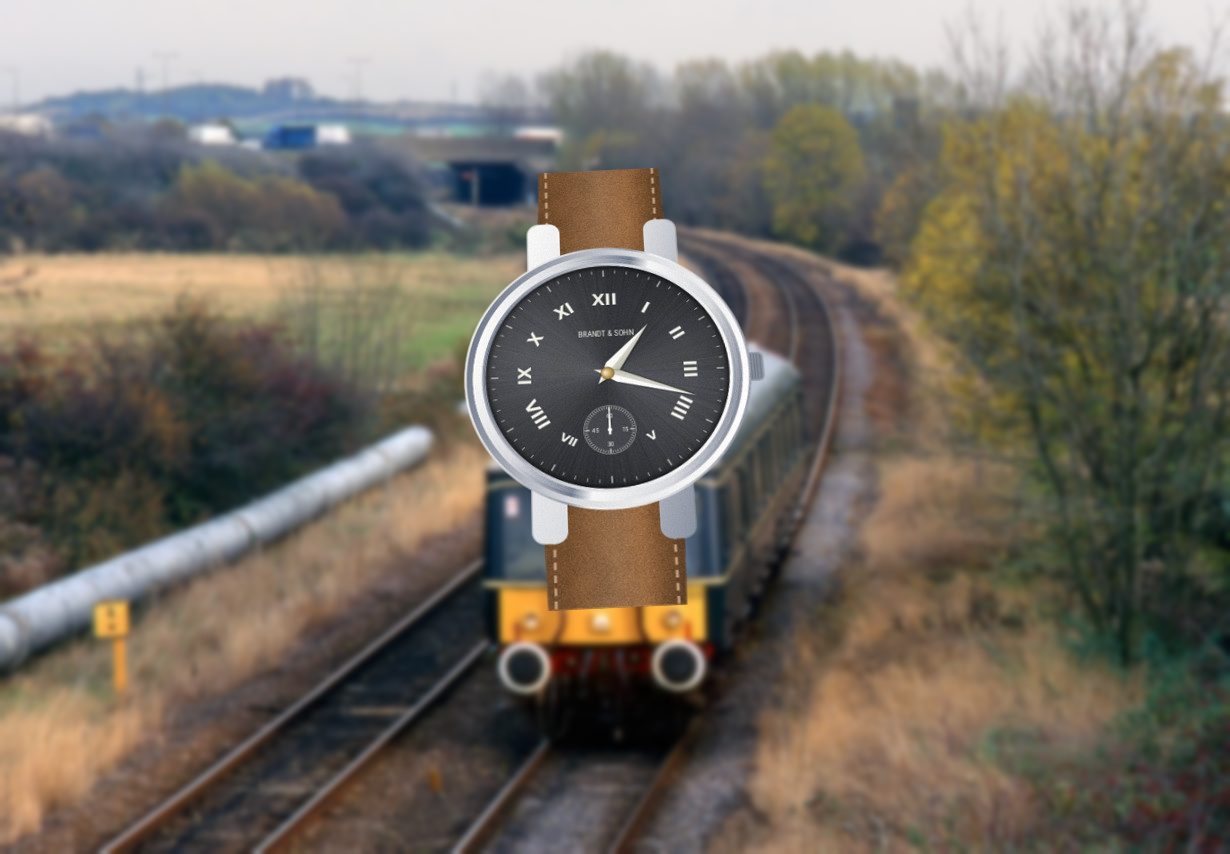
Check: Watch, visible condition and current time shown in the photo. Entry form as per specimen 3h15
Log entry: 1h18
